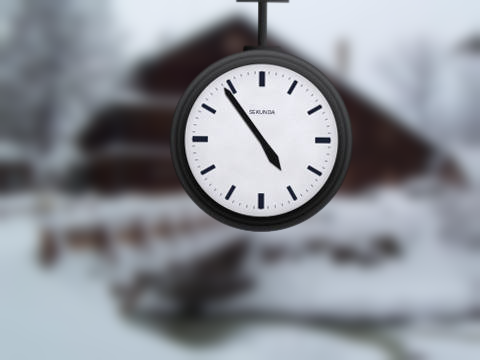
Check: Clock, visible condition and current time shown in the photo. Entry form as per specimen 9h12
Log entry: 4h54
